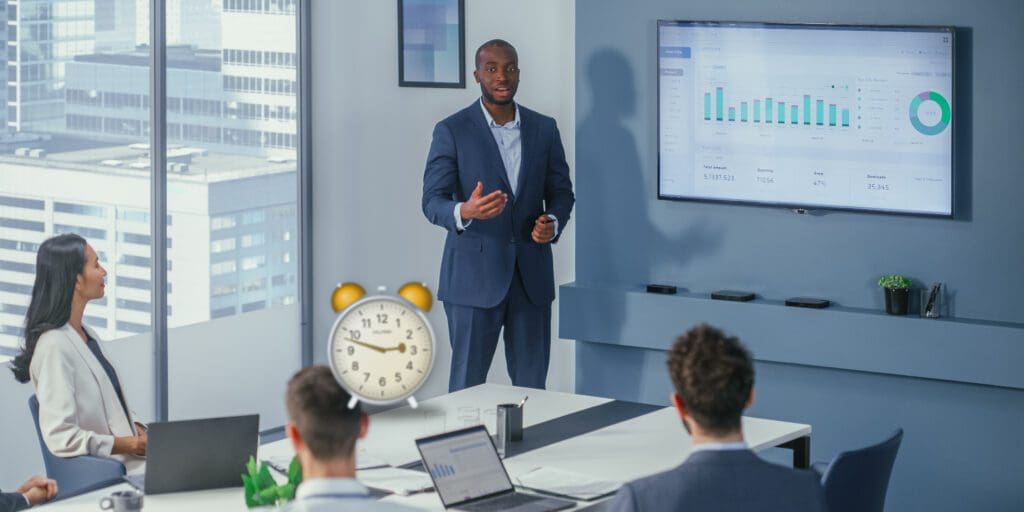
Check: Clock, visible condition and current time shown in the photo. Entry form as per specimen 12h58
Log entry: 2h48
